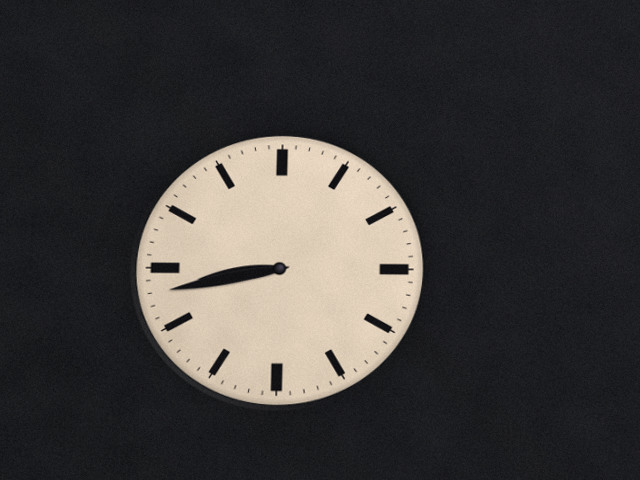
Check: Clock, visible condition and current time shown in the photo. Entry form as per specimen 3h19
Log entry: 8h43
